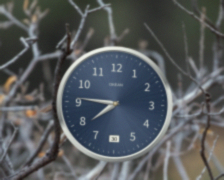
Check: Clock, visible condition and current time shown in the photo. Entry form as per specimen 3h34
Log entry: 7h46
